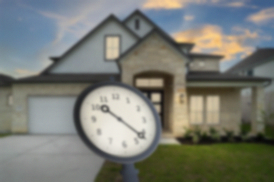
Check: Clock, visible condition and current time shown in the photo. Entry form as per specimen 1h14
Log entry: 10h22
